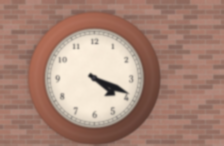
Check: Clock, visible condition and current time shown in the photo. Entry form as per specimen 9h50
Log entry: 4h19
